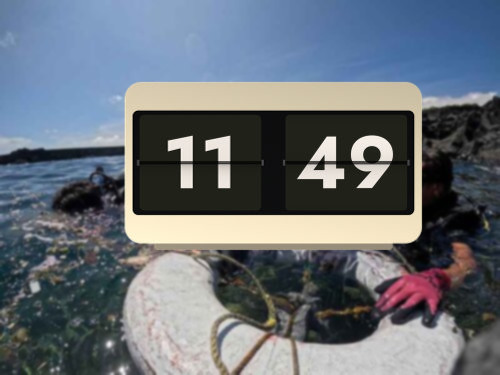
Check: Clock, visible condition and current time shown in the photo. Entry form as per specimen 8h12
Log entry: 11h49
